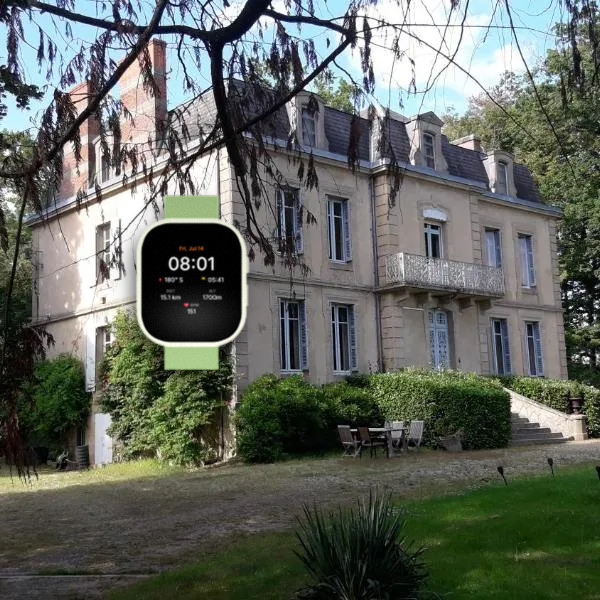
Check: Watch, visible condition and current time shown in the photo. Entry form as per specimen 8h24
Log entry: 8h01
